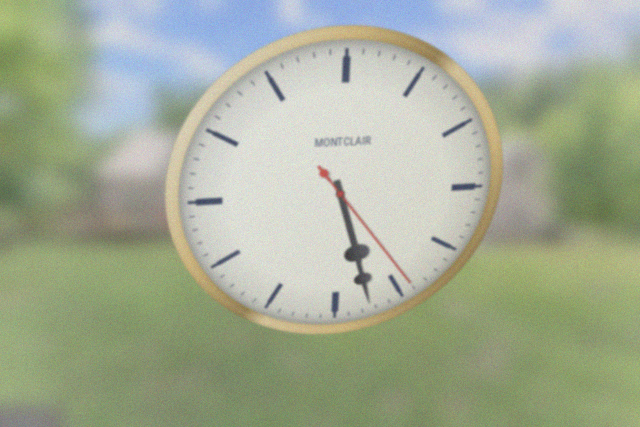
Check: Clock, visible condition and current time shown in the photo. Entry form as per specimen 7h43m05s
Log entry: 5h27m24s
